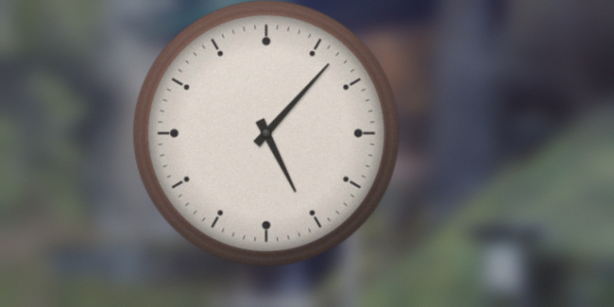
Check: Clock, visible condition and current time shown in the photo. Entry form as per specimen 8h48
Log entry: 5h07
